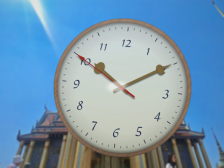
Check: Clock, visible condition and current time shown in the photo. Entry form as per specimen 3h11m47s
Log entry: 10h09m50s
